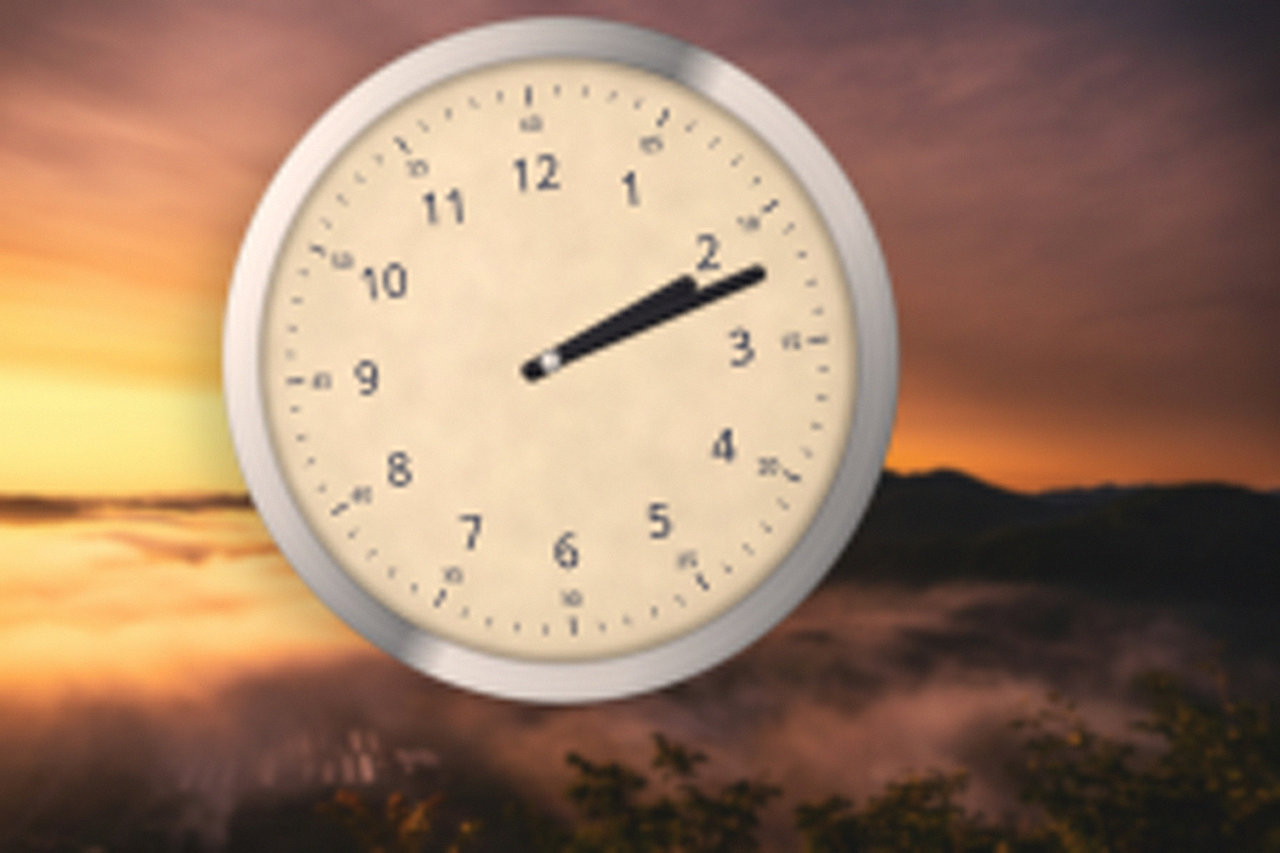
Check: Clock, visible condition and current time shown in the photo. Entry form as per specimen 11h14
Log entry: 2h12
